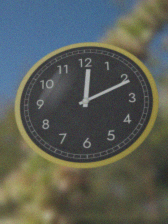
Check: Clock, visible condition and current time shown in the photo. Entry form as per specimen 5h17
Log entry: 12h11
